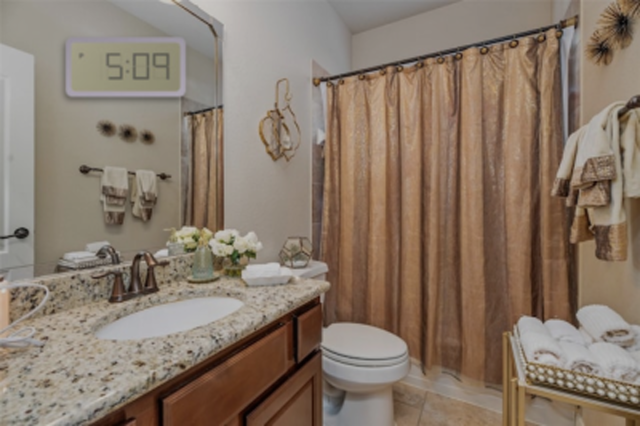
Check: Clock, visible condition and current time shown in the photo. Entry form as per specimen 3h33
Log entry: 5h09
